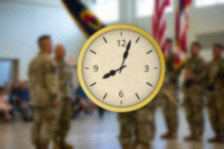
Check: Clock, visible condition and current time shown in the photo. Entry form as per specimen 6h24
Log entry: 8h03
